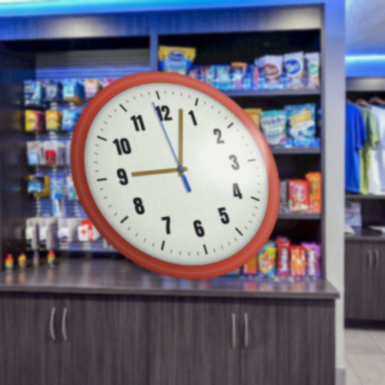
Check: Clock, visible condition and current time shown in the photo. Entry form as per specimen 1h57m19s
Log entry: 9h02m59s
